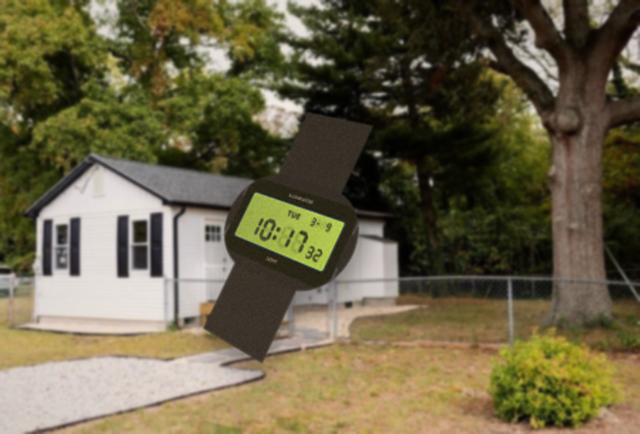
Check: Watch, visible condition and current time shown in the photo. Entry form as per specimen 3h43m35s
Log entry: 10h17m32s
